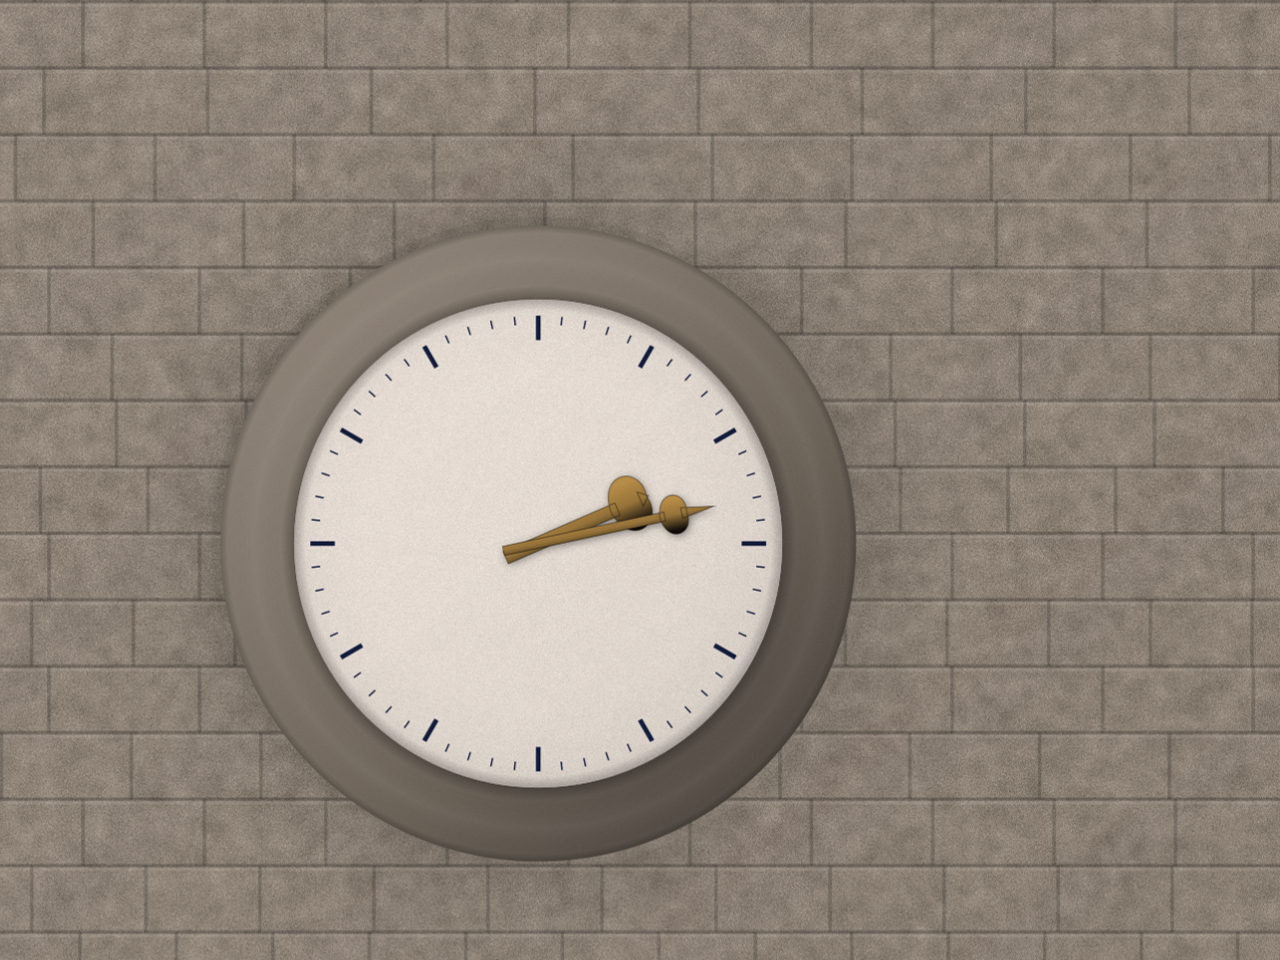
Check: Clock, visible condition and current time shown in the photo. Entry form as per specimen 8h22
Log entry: 2h13
